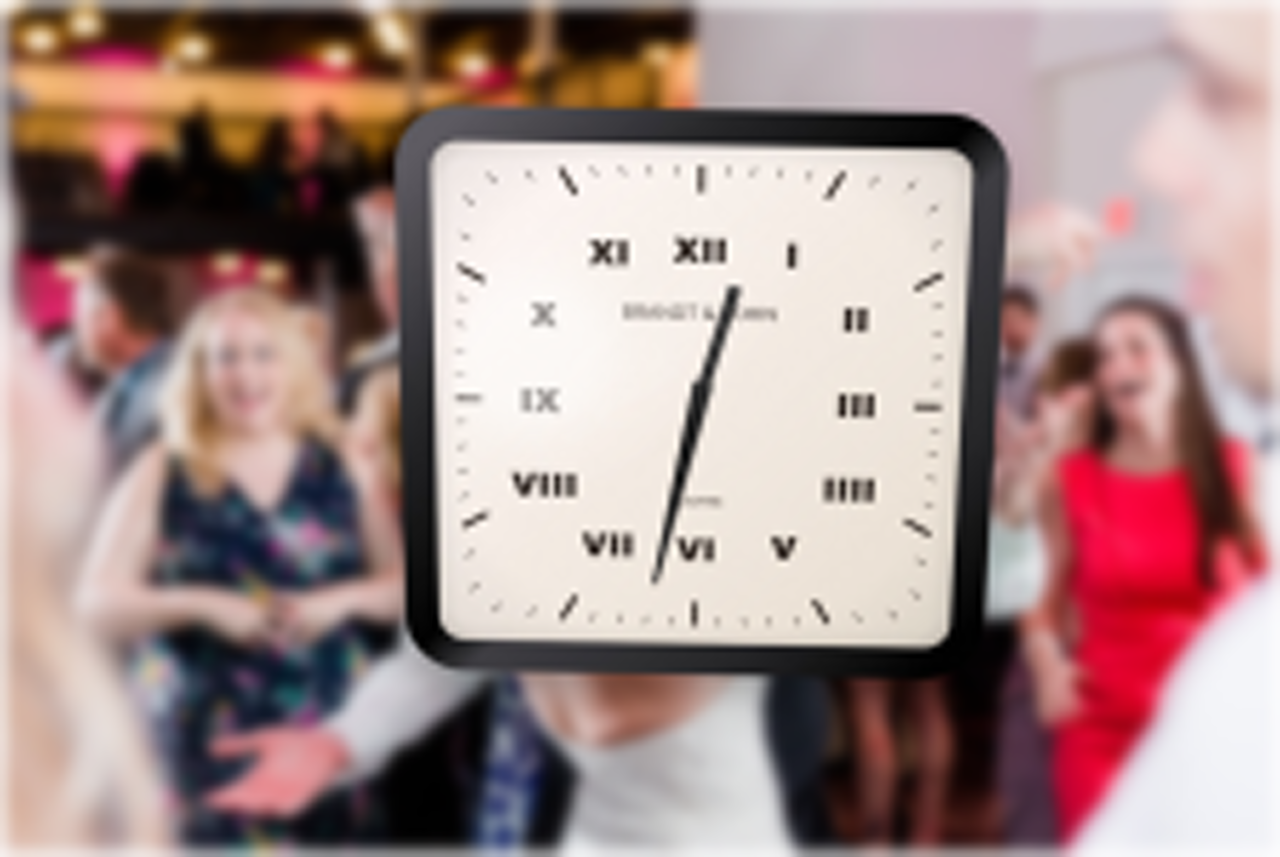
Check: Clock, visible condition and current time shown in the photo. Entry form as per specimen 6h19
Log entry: 12h32
